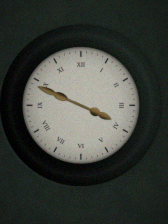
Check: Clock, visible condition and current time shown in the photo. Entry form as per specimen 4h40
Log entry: 3h49
